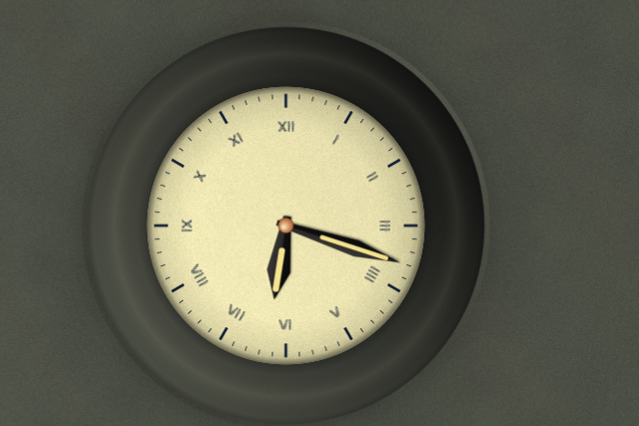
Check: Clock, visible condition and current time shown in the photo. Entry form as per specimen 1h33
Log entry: 6h18
